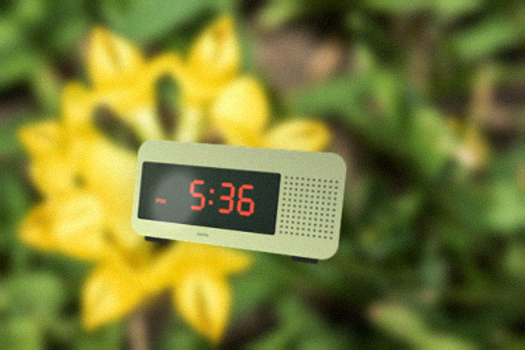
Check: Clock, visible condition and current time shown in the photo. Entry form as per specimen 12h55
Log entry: 5h36
